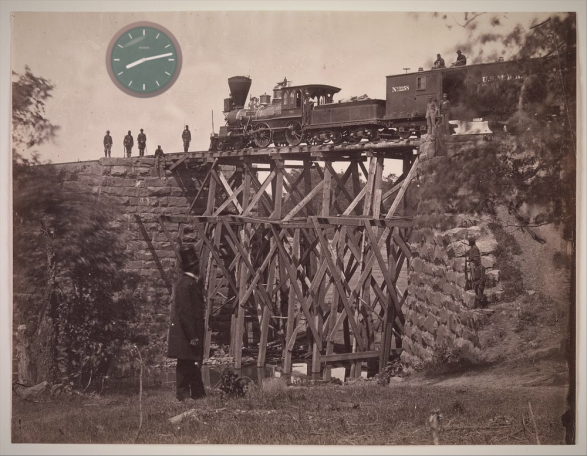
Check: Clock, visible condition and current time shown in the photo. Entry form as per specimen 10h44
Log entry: 8h13
